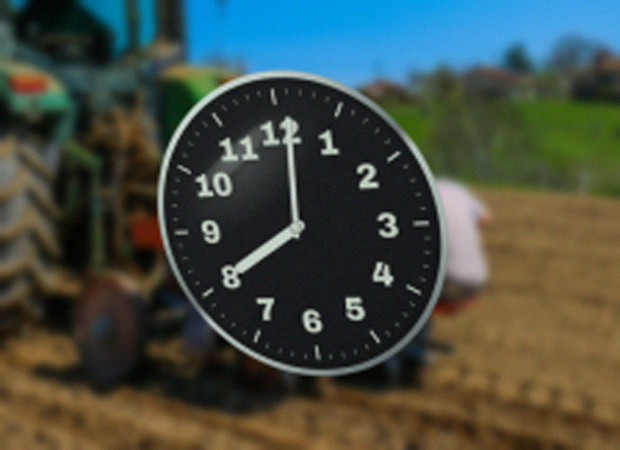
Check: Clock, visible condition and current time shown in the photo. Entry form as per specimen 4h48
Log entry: 8h01
